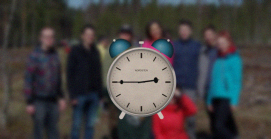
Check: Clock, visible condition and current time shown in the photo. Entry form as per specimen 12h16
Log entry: 2h45
